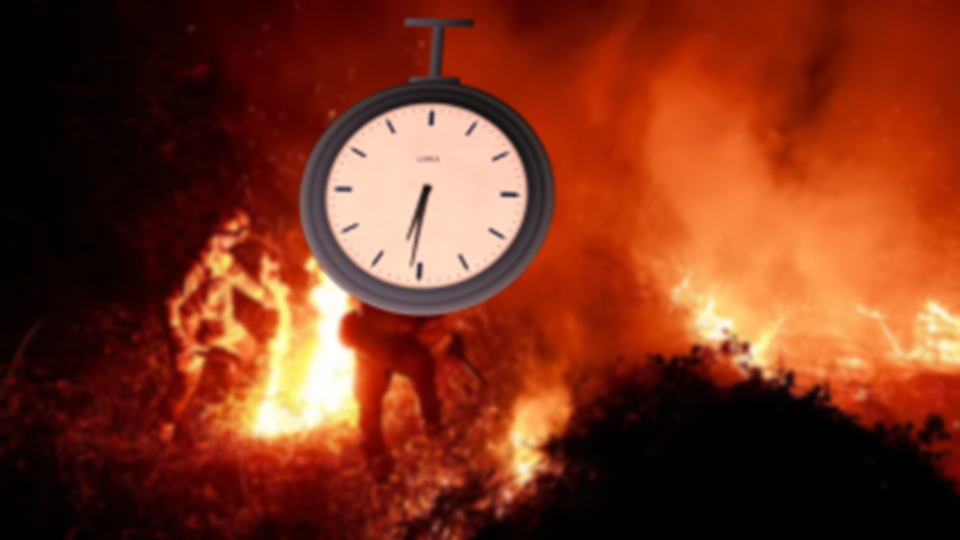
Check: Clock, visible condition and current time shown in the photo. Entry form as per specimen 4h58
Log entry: 6h31
